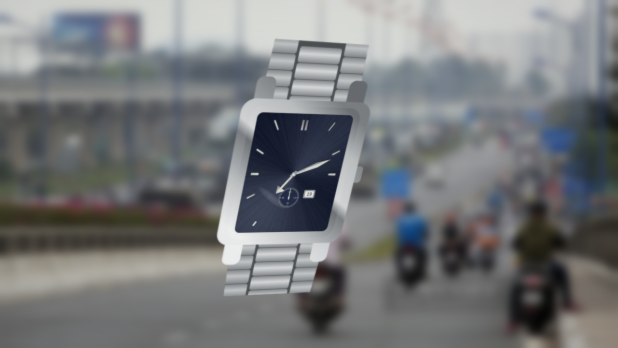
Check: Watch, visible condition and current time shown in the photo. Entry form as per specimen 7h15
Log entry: 7h11
